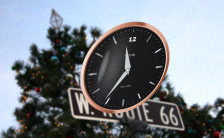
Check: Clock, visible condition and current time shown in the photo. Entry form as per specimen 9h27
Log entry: 11h36
